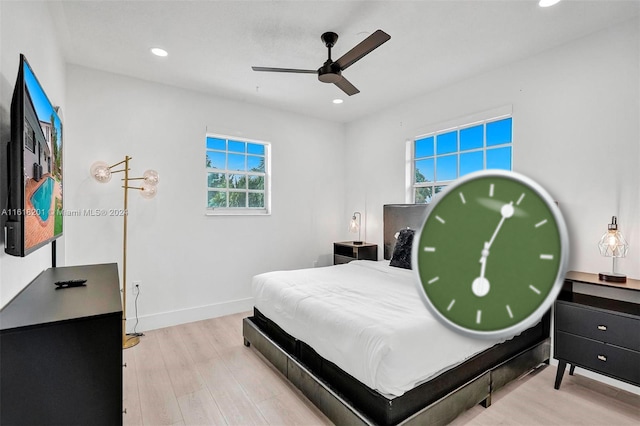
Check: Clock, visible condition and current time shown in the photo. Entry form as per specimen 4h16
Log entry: 6h04
